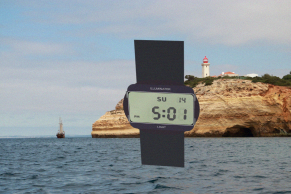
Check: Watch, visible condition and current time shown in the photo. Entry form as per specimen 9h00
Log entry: 5h01
